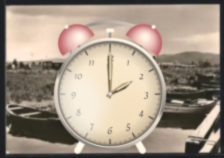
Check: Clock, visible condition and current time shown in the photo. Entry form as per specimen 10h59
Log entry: 2h00
